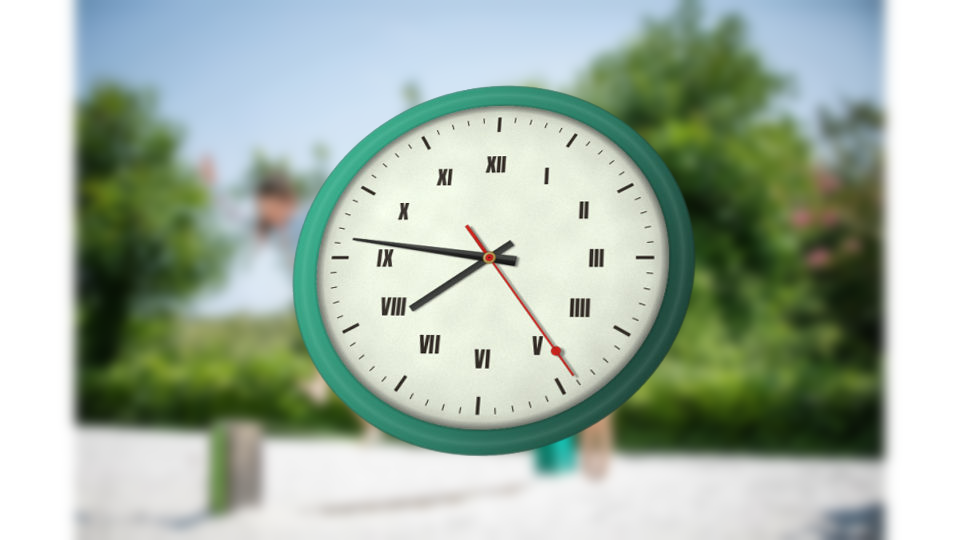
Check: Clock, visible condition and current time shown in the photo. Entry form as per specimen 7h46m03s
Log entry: 7h46m24s
